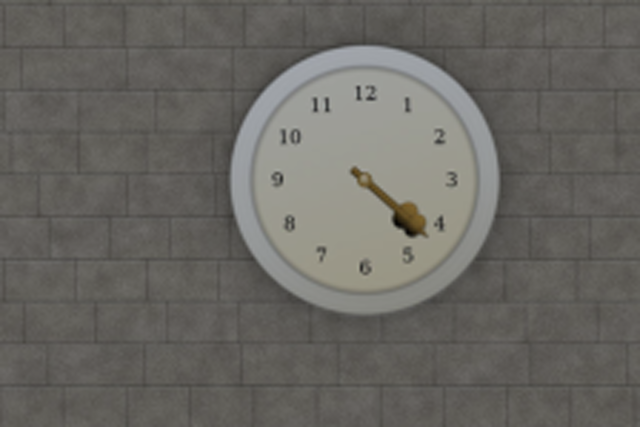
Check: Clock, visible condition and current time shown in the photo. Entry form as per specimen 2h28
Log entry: 4h22
